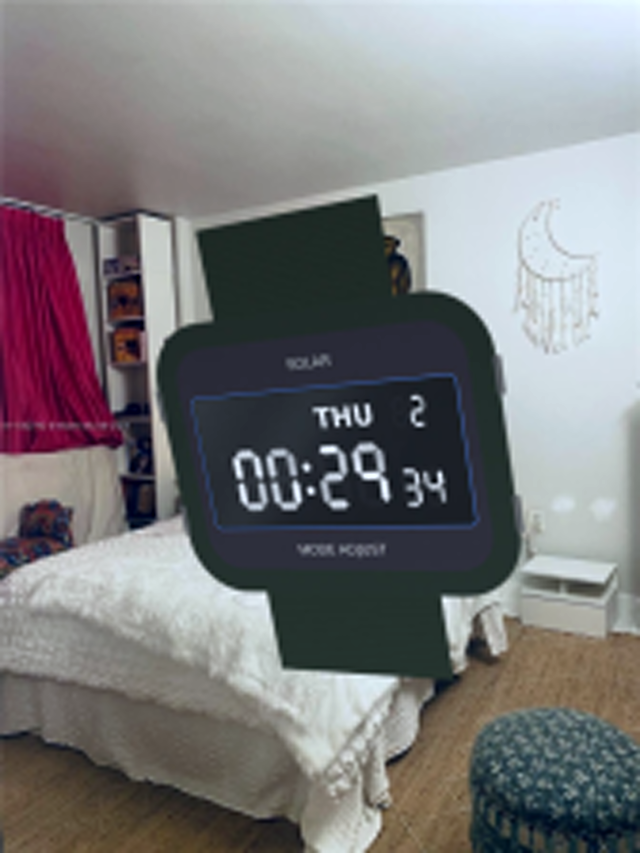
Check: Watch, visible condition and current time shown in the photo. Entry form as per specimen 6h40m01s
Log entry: 0h29m34s
